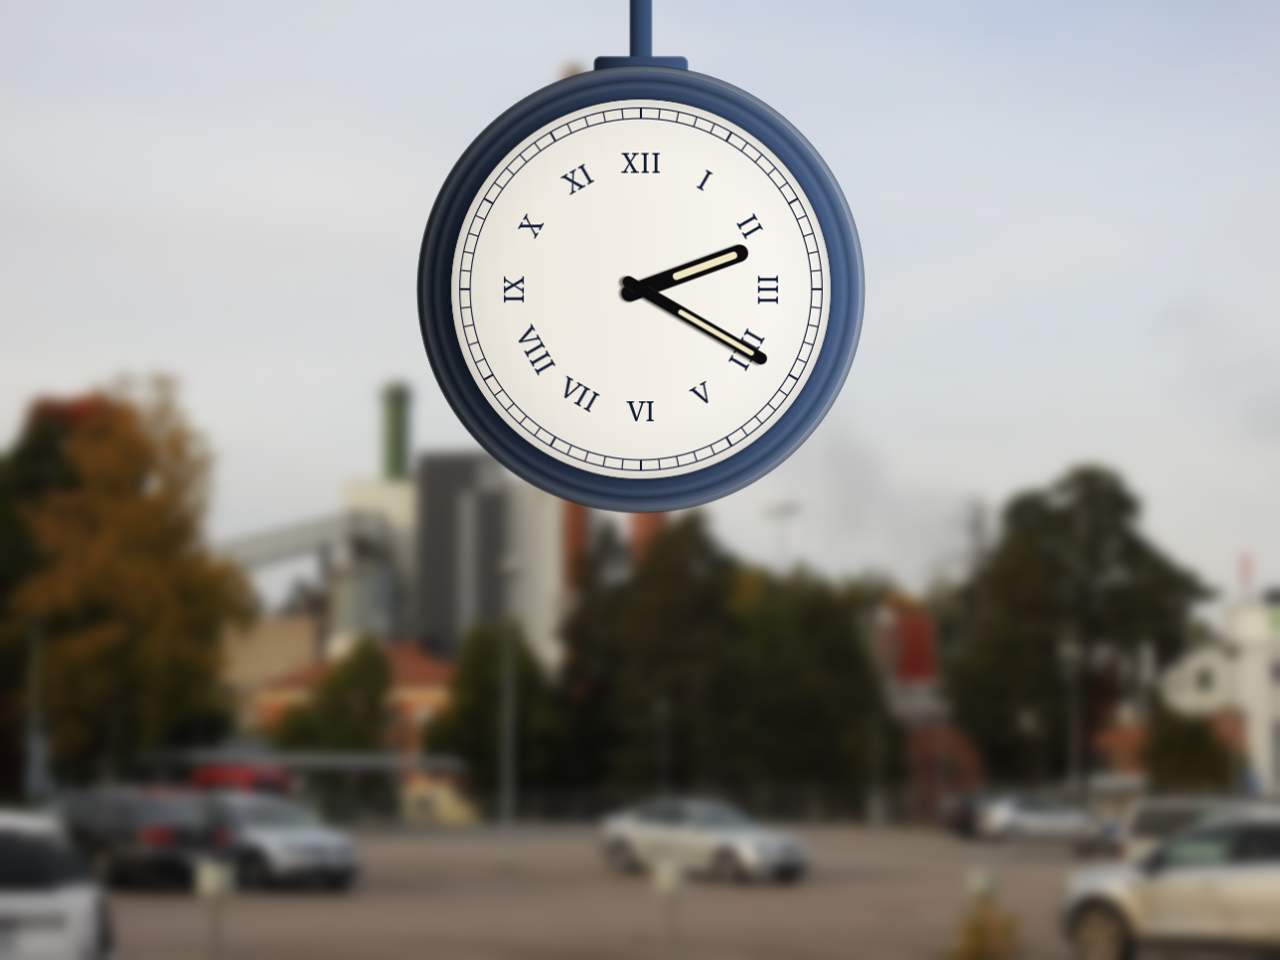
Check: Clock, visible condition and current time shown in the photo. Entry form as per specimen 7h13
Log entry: 2h20
